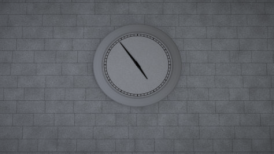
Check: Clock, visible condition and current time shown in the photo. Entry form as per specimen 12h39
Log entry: 4h54
